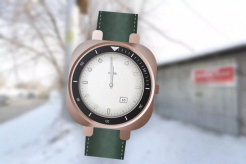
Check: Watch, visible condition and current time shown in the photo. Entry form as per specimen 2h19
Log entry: 11h59
